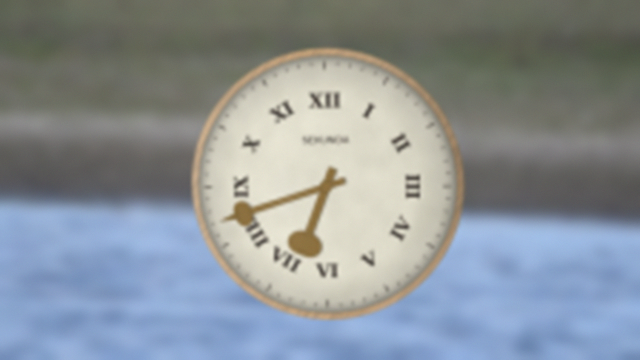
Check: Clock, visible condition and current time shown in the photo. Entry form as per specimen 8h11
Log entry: 6h42
